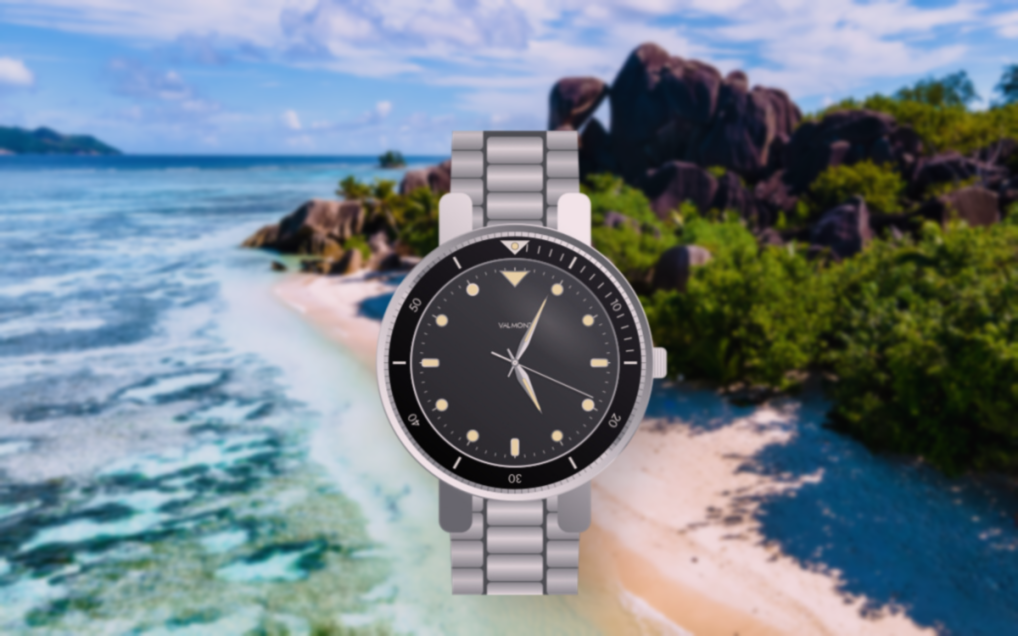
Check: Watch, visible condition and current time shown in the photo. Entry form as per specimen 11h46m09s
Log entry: 5h04m19s
